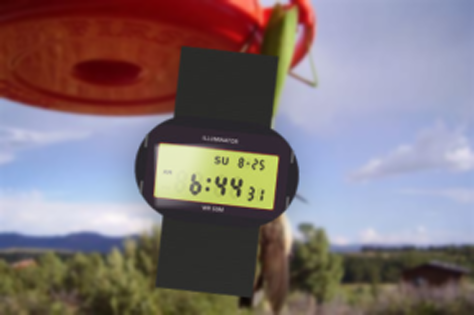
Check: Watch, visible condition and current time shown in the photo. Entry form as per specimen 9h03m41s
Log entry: 6h44m31s
